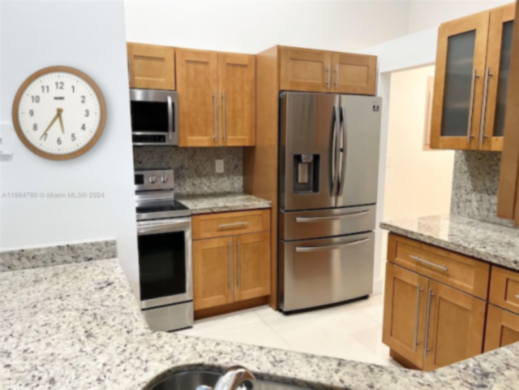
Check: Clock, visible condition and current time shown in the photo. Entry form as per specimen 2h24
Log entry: 5h36
